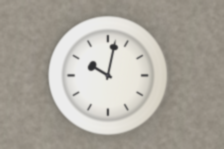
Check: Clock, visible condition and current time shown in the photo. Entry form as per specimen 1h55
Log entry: 10h02
